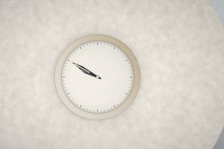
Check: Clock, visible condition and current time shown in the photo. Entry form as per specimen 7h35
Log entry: 9h50
